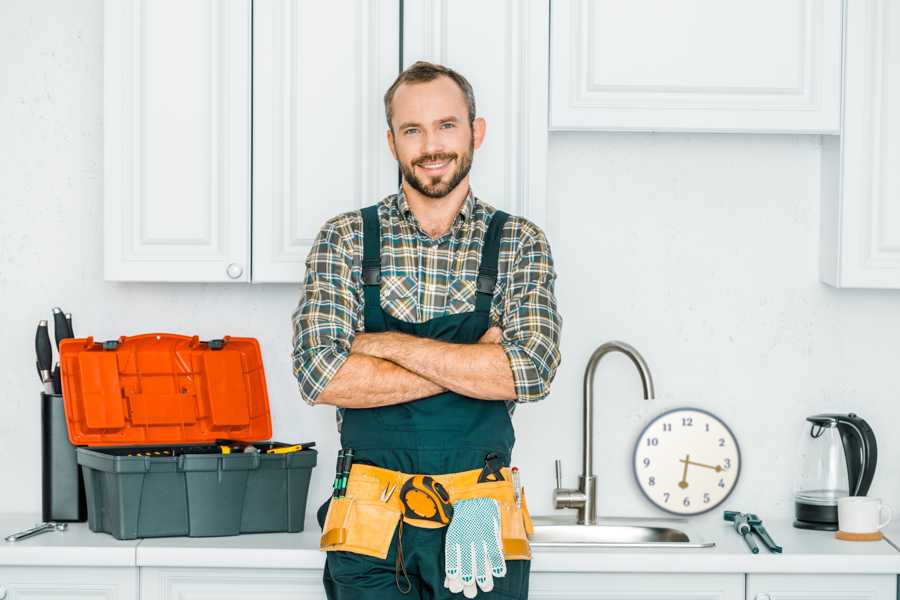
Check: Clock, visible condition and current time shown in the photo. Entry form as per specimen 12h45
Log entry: 6h17
